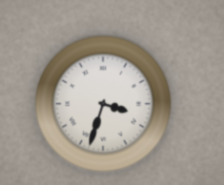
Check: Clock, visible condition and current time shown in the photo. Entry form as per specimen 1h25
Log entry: 3h33
